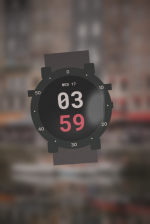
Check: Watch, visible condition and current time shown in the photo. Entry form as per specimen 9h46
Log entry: 3h59
